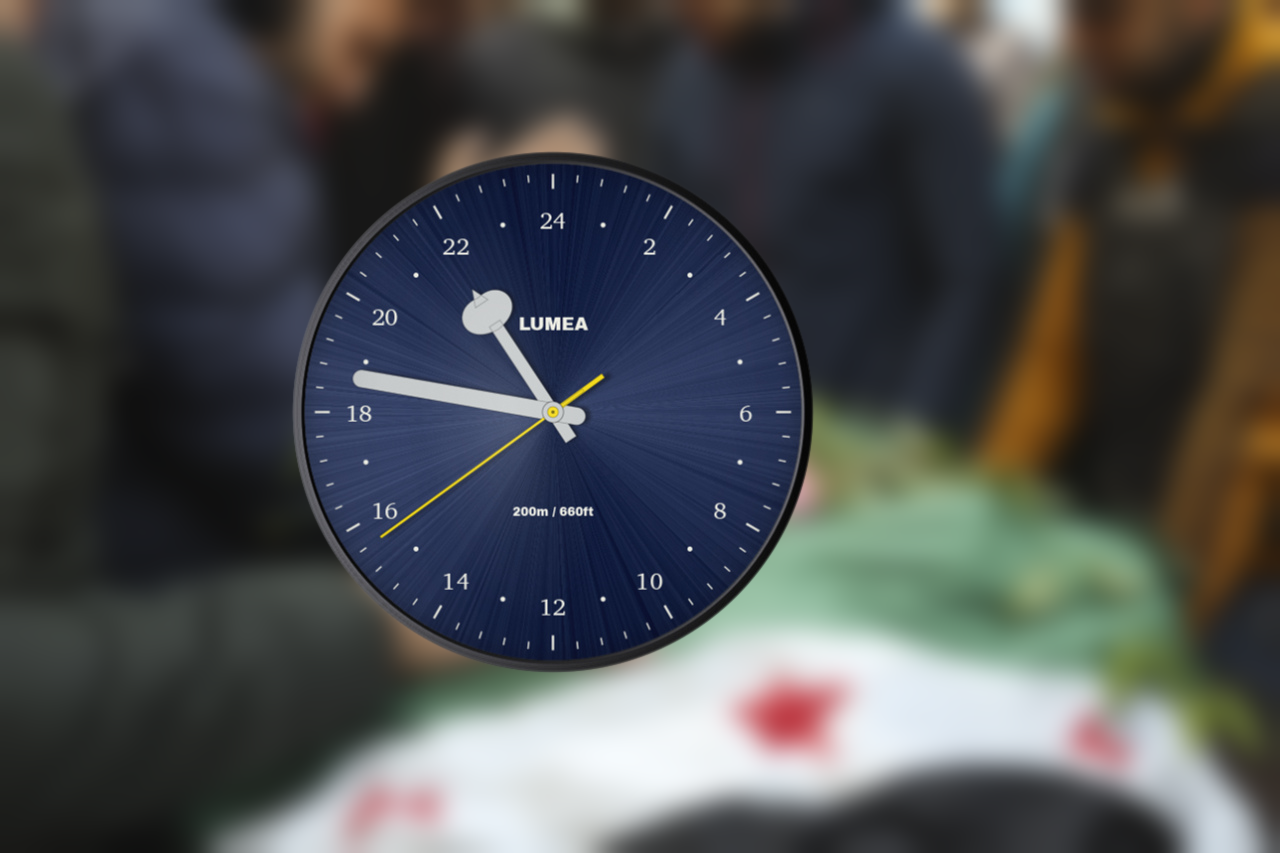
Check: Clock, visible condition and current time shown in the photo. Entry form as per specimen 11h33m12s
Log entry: 21h46m39s
